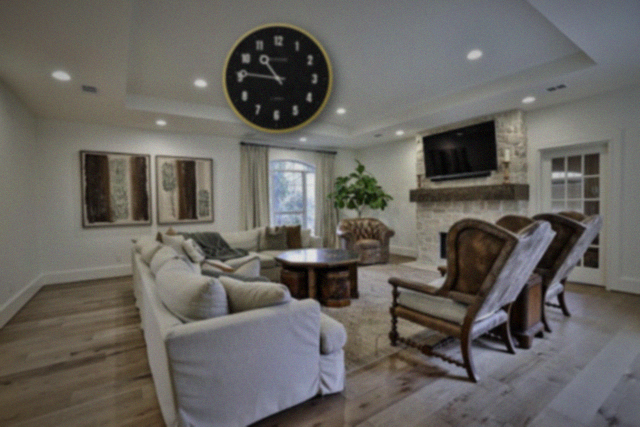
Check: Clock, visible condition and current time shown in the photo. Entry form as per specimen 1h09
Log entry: 10h46
